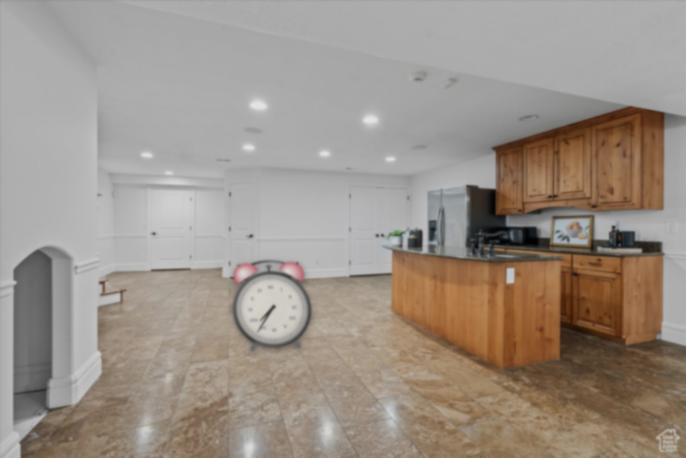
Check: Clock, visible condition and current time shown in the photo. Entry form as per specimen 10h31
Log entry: 7h36
